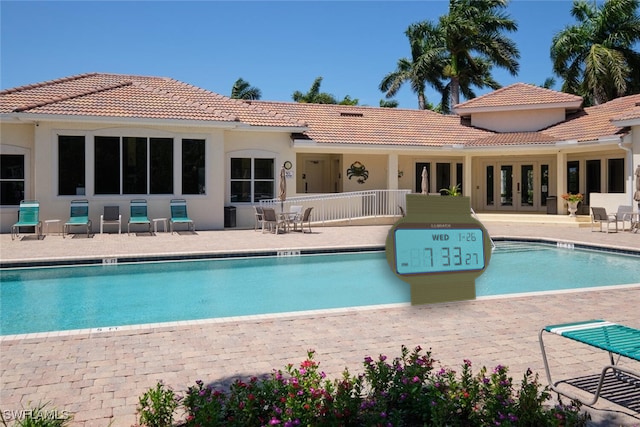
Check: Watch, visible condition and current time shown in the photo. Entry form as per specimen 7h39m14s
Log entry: 7h33m27s
